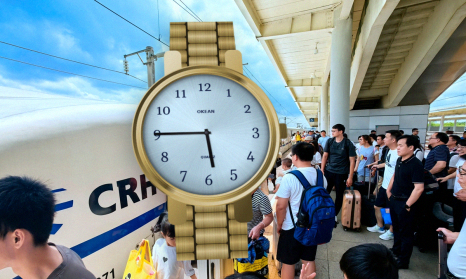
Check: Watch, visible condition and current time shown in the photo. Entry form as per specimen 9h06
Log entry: 5h45
